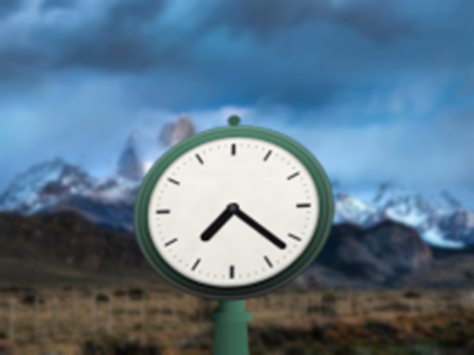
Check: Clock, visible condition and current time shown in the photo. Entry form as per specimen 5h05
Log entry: 7h22
